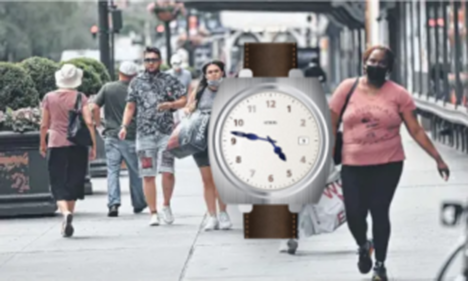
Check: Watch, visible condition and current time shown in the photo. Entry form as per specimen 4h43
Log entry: 4h47
